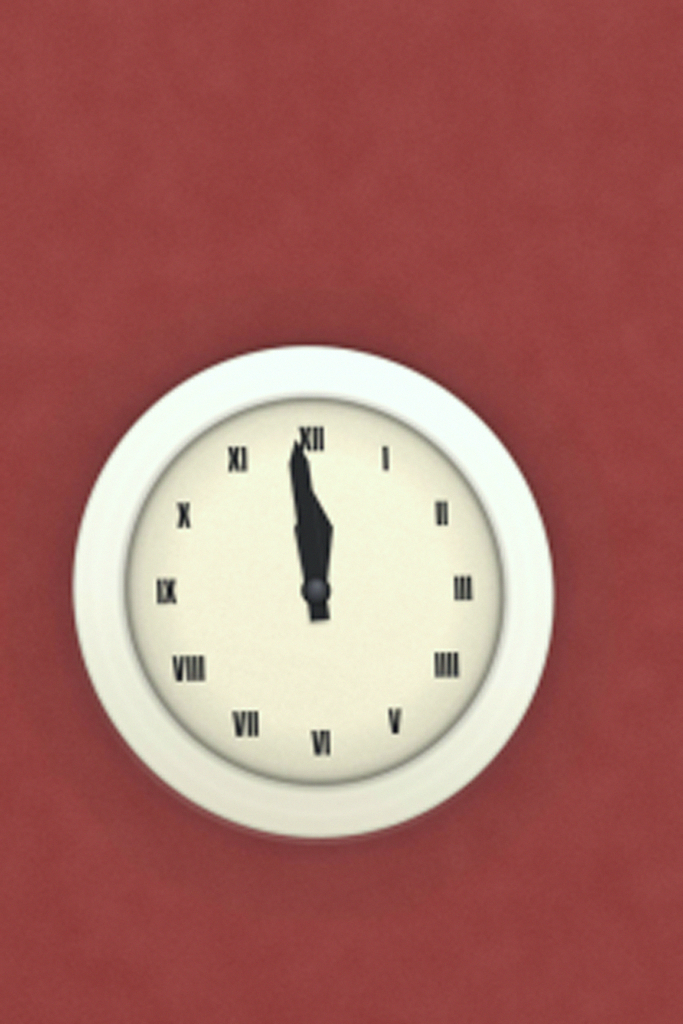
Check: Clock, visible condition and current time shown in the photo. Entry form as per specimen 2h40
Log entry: 11h59
